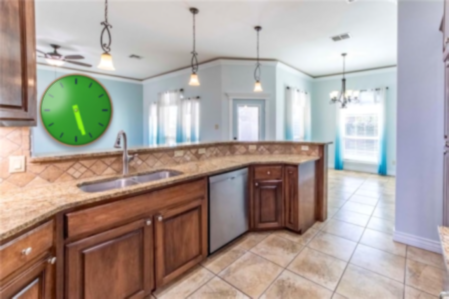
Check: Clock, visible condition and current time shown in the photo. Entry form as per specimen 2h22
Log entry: 5h27
